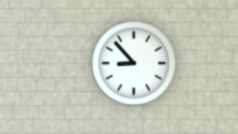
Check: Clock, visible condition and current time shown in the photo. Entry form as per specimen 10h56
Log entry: 8h53
